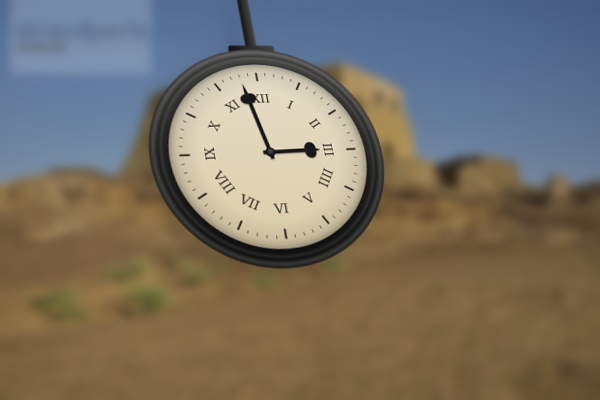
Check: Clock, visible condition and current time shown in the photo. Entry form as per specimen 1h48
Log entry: 2h58
